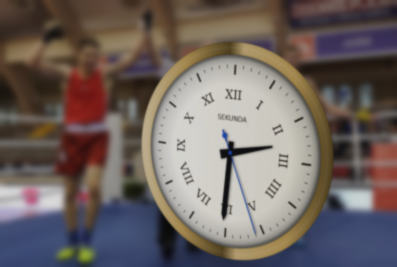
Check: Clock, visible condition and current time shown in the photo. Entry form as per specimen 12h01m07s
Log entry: 2h30m26s
